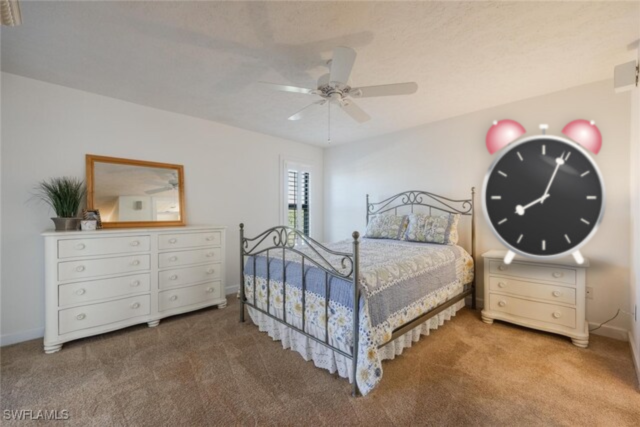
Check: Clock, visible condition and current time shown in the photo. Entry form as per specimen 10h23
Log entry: 8h04
